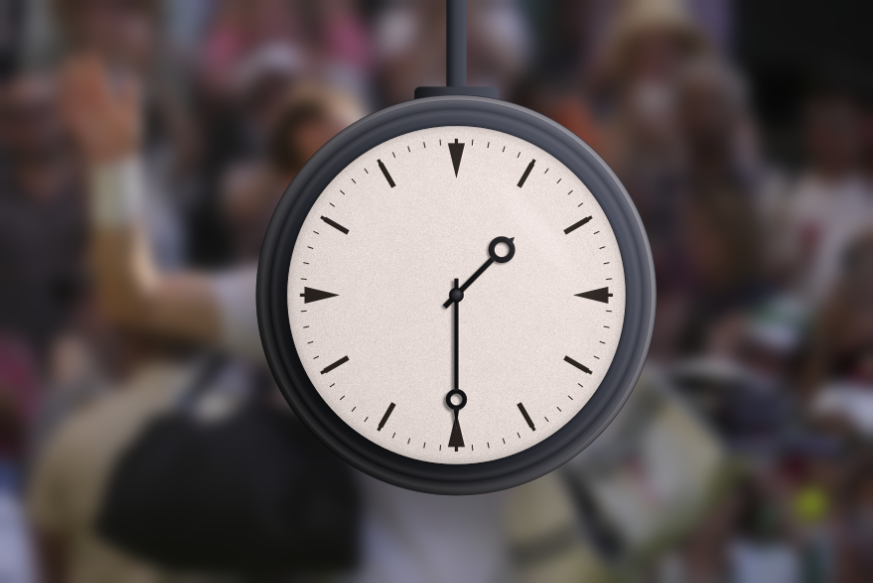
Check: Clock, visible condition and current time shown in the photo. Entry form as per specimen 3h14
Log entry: 1h30
